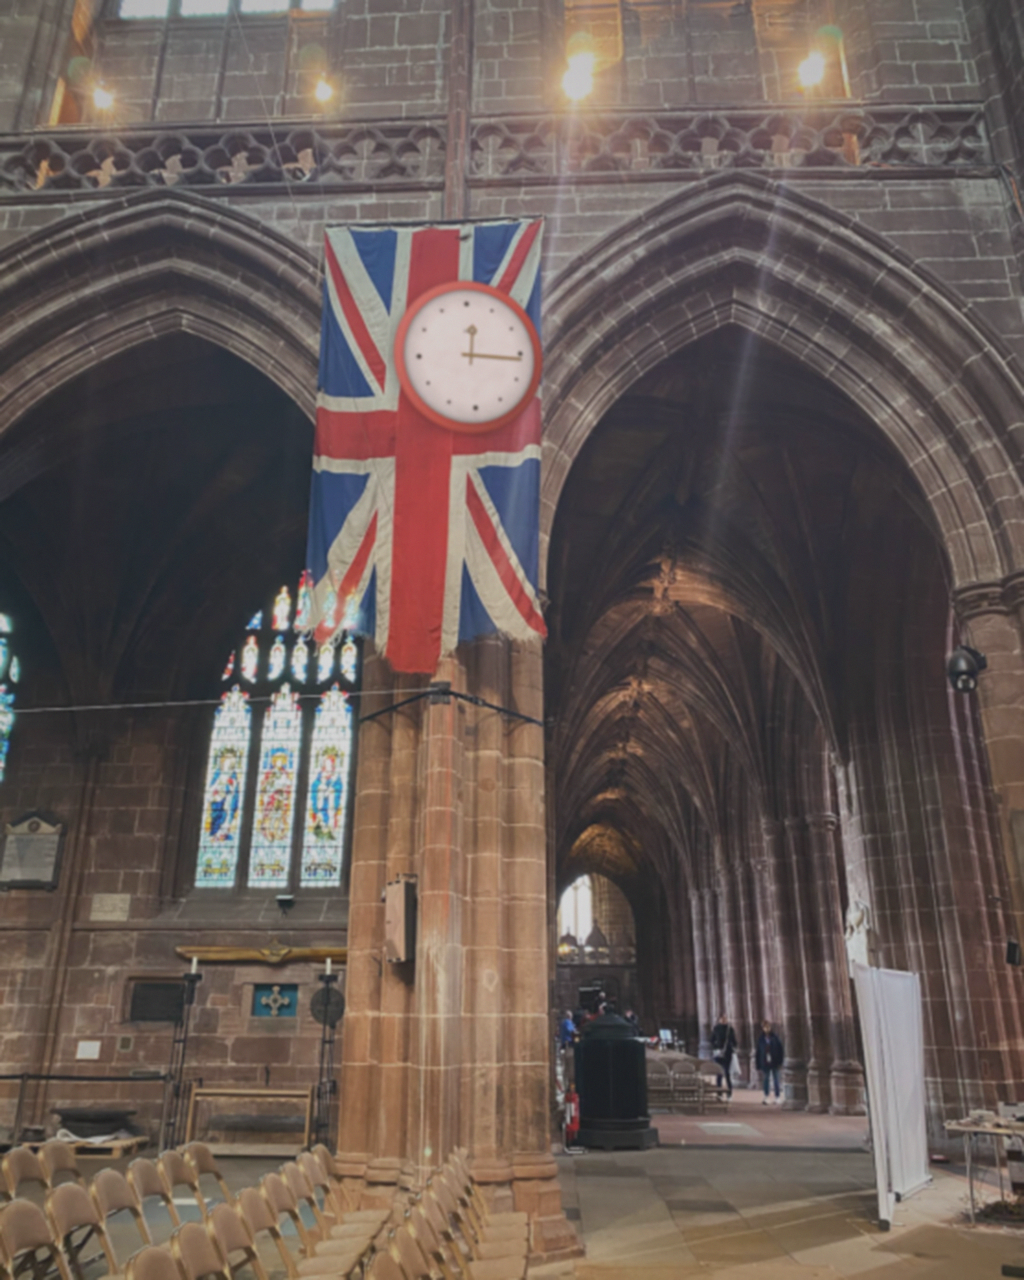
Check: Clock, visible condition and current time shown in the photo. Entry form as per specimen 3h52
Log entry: 12h16
